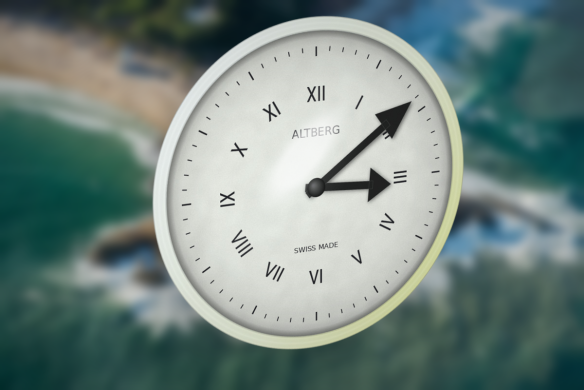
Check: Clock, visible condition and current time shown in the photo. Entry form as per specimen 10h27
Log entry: 3h09
